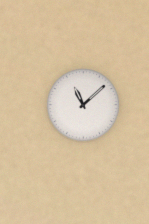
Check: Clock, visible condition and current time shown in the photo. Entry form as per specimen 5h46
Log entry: 11h08
